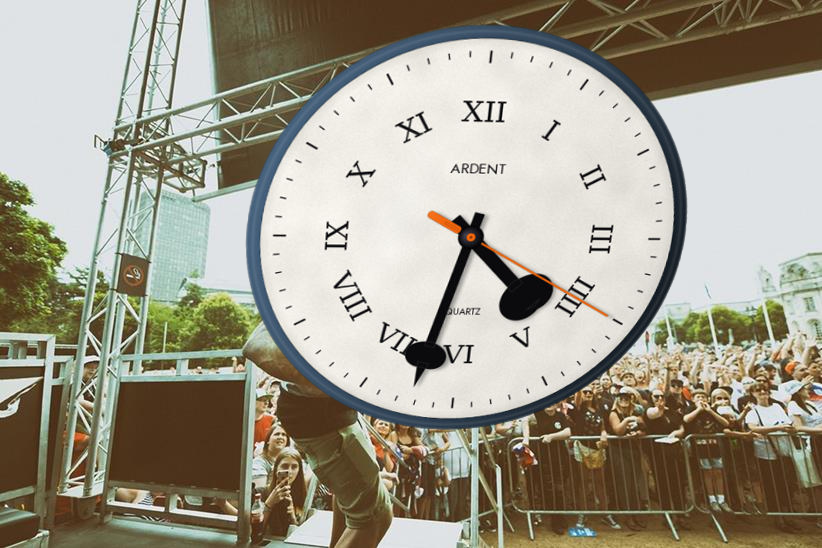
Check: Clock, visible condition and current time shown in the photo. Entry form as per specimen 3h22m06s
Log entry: 4h32m20s
